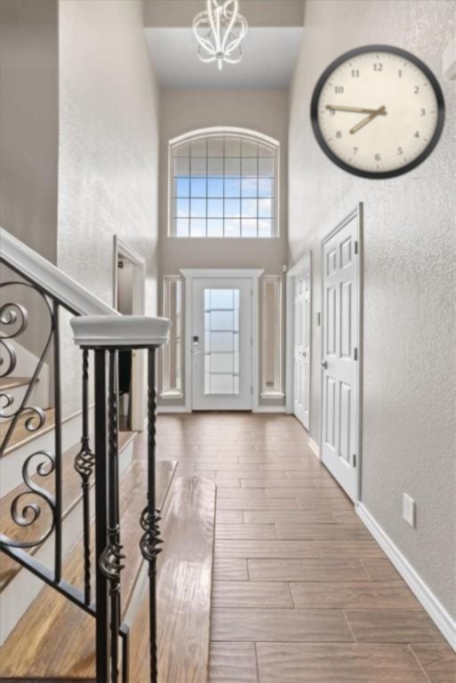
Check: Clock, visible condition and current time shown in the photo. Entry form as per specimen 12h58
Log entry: 7h46
